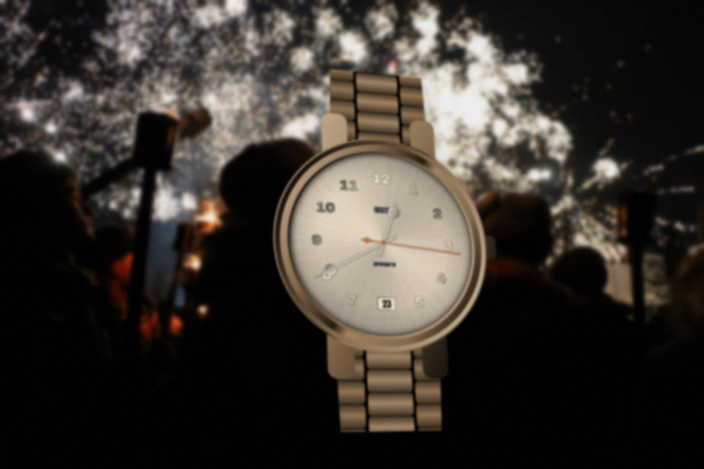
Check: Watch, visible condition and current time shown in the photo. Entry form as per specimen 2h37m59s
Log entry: 12h40m16s
